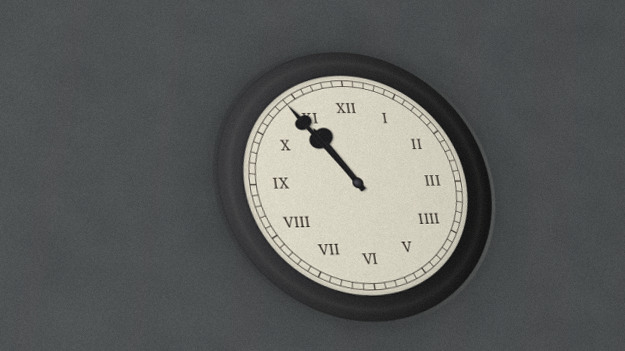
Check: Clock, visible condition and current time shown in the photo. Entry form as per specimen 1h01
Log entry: 10h54
